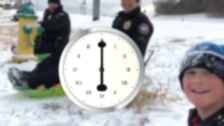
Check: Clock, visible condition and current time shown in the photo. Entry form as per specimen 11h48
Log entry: 6h00
